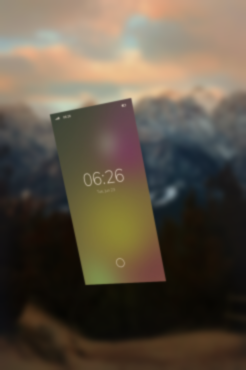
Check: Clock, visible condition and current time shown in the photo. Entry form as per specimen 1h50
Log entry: 6h26
